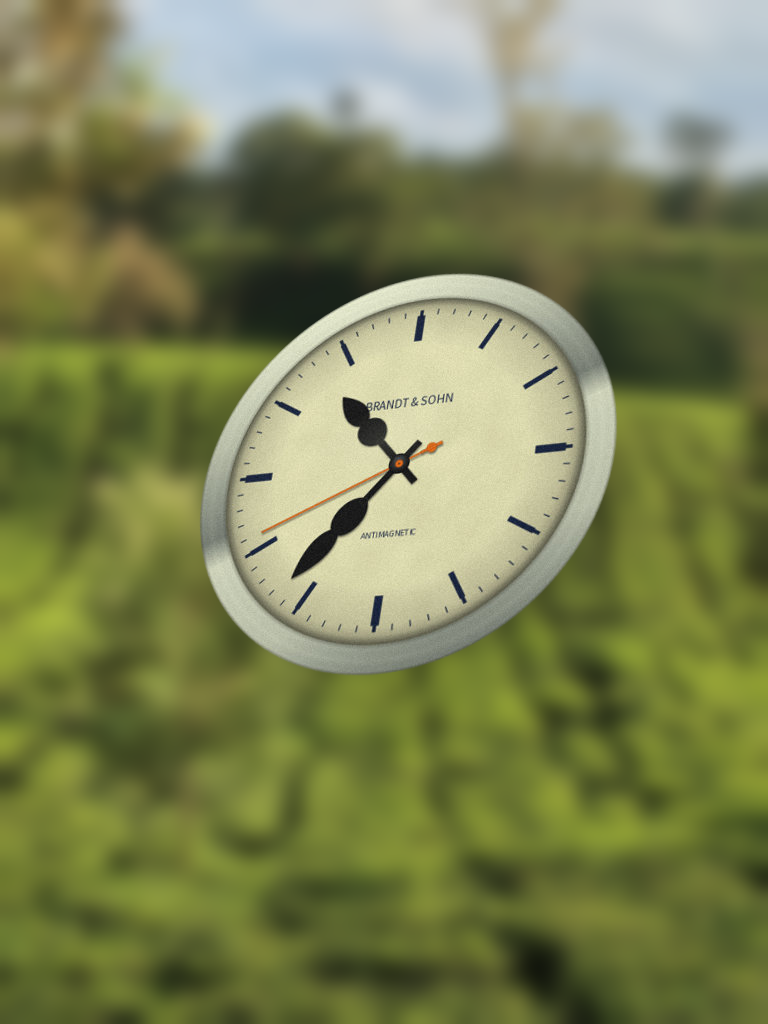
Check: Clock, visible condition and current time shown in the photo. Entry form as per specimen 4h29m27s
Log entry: 10h36m41s
